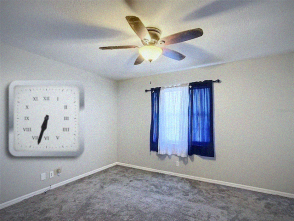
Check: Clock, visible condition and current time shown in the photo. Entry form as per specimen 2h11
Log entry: 6h33
